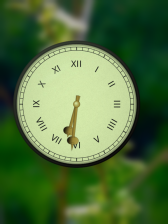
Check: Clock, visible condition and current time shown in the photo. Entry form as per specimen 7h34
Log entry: 6h31
